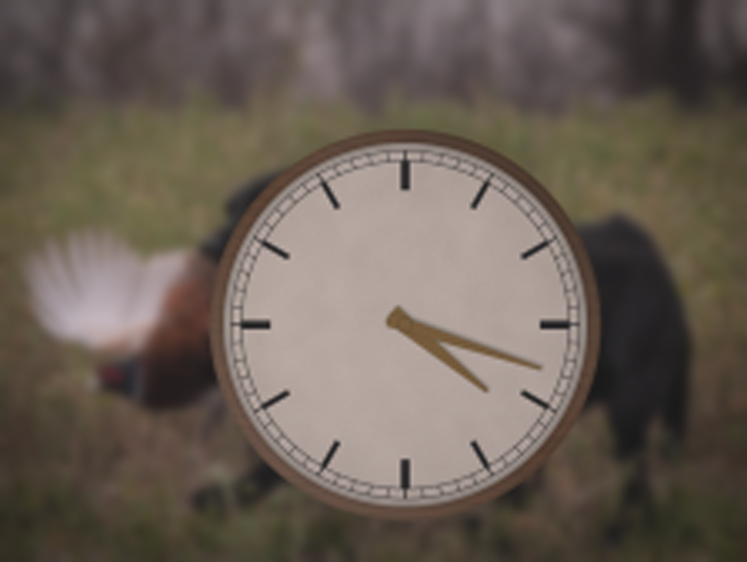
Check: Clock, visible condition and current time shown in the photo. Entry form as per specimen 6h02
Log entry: 4h18
